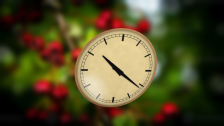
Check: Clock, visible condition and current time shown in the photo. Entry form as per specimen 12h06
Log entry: 10h21
